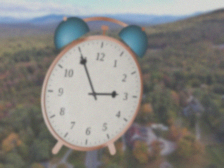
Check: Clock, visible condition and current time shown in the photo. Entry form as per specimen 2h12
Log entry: 2h55
